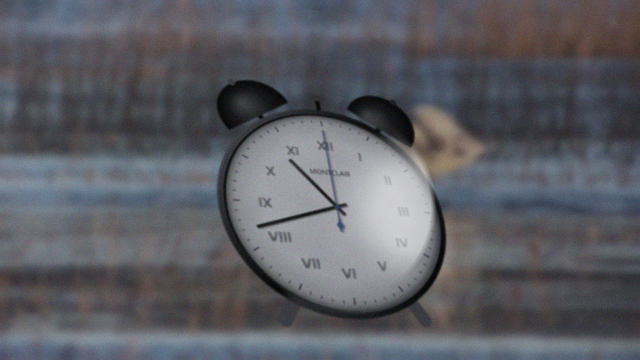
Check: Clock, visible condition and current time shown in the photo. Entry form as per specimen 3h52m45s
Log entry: 10h42m00s
